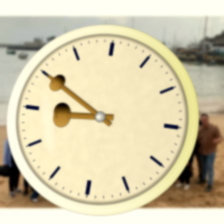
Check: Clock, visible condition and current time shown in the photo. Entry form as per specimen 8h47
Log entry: 8h50
